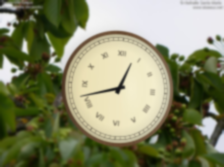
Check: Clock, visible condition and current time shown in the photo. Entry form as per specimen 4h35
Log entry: 12h42
